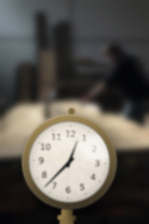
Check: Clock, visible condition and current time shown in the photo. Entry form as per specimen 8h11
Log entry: 12h37
